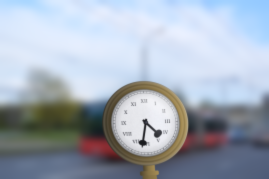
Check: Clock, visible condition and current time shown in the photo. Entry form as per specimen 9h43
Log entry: 4h32
